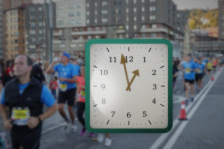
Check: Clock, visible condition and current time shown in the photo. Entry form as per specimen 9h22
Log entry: 12h58
